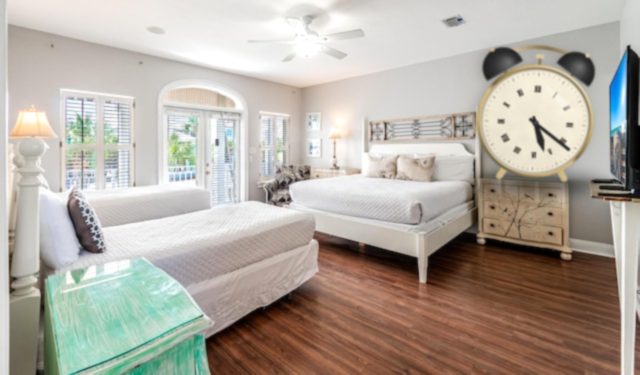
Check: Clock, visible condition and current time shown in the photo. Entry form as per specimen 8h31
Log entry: 5h21
